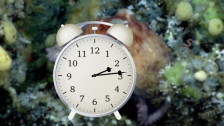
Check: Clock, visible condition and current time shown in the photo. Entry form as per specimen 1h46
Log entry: 2h14
